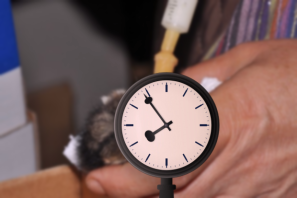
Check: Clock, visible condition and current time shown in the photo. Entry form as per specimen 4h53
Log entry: 7h54
